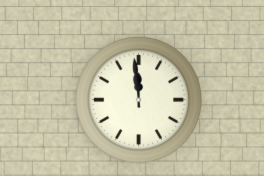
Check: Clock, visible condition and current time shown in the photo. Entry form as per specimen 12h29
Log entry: 11h59
